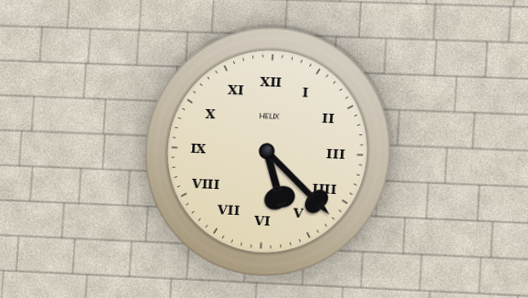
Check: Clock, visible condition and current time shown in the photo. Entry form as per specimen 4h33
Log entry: 5h22
